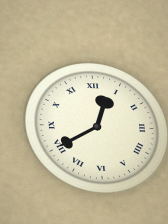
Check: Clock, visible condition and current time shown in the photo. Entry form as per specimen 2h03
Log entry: 12h40
